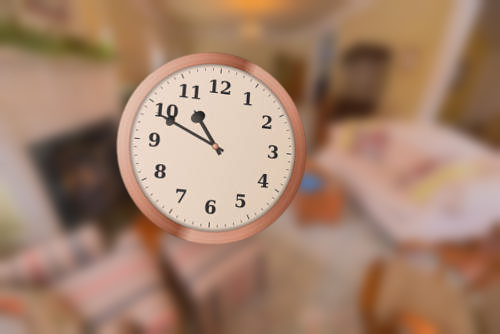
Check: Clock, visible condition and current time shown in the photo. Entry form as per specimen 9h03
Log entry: 10h49
